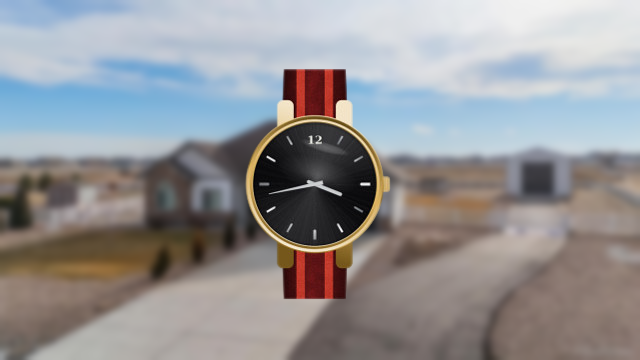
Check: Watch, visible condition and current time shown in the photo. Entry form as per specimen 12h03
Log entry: 3h43
